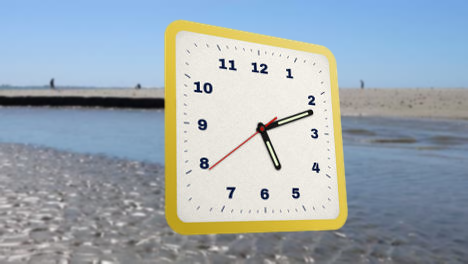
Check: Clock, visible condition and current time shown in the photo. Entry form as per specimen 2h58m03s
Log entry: 5h11m39s
